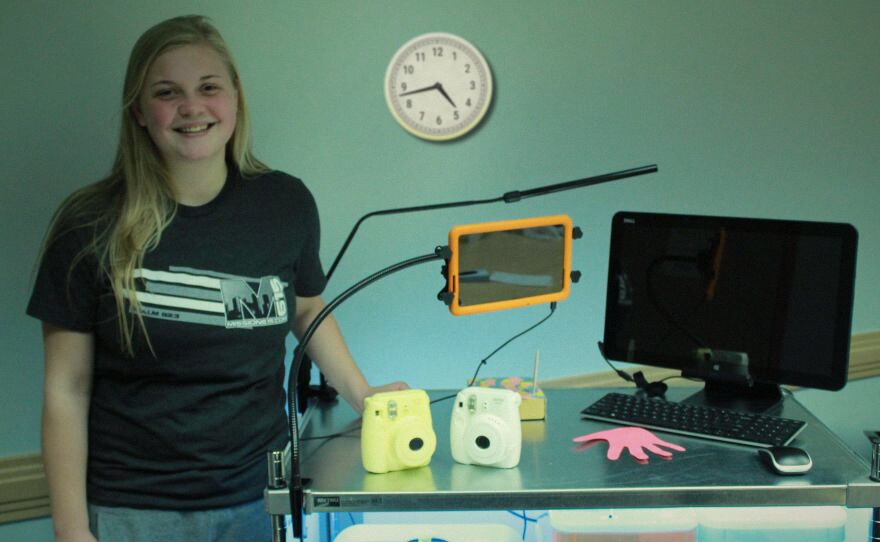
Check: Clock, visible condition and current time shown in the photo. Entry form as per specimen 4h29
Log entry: 4h43
